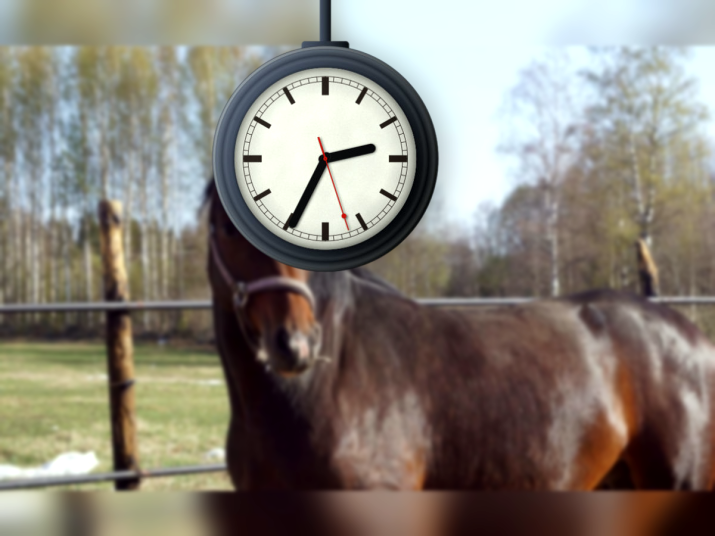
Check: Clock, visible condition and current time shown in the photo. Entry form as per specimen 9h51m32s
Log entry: 2h34m27s
